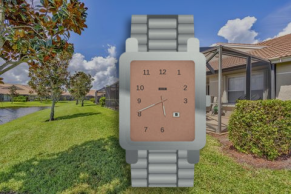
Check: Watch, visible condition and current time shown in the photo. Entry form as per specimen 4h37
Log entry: 5h41
